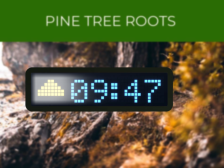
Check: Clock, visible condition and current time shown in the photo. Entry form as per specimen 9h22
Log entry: 9h47
